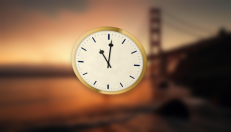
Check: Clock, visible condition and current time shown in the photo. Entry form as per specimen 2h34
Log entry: 11h01
